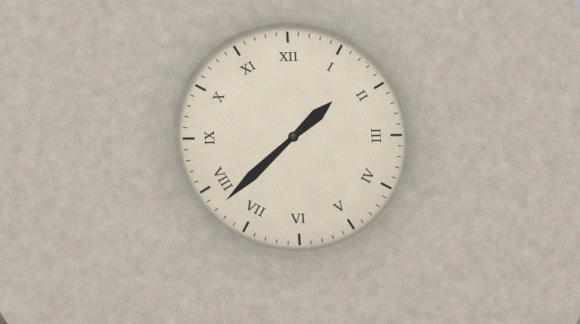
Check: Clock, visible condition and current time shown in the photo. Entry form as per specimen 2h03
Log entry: 1h38
